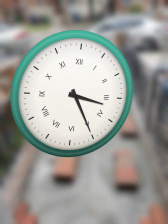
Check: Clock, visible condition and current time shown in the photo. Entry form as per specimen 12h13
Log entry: 3h25
